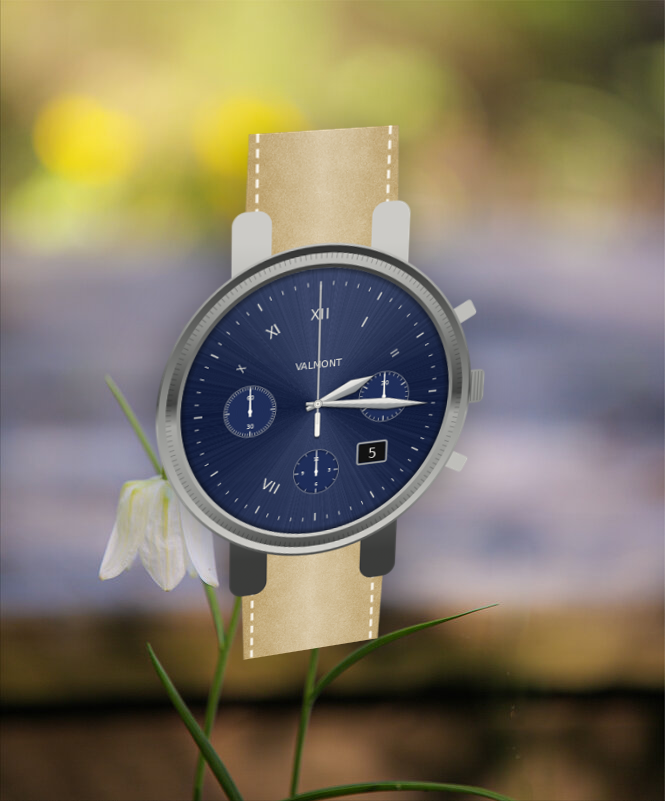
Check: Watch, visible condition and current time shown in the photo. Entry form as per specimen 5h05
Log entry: 2h16
